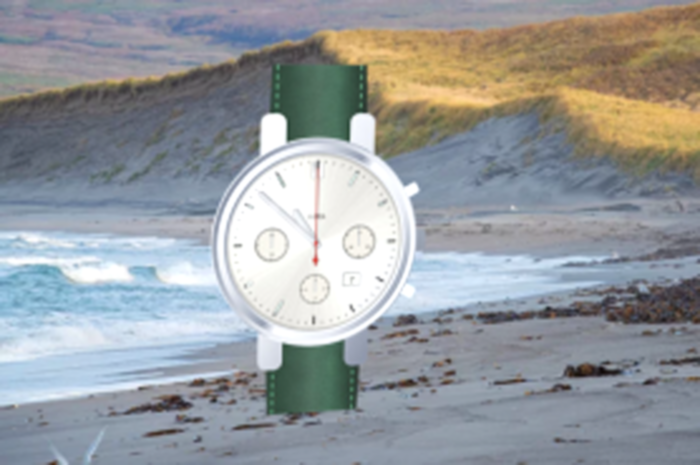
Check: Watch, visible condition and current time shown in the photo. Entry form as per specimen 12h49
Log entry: 10h52
